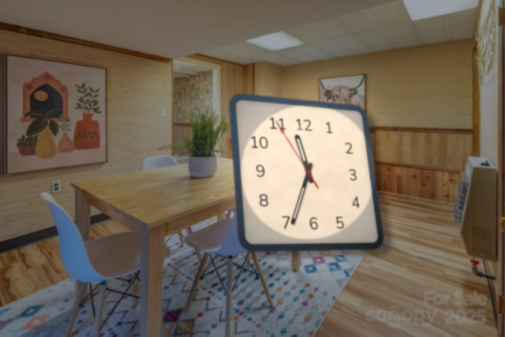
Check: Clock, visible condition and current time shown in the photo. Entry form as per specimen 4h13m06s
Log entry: 11h33m55s
